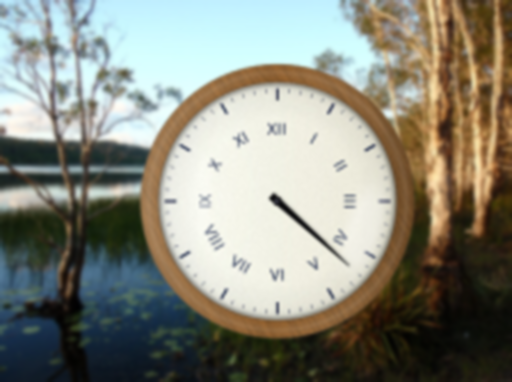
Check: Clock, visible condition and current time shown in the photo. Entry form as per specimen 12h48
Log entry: 4h22
